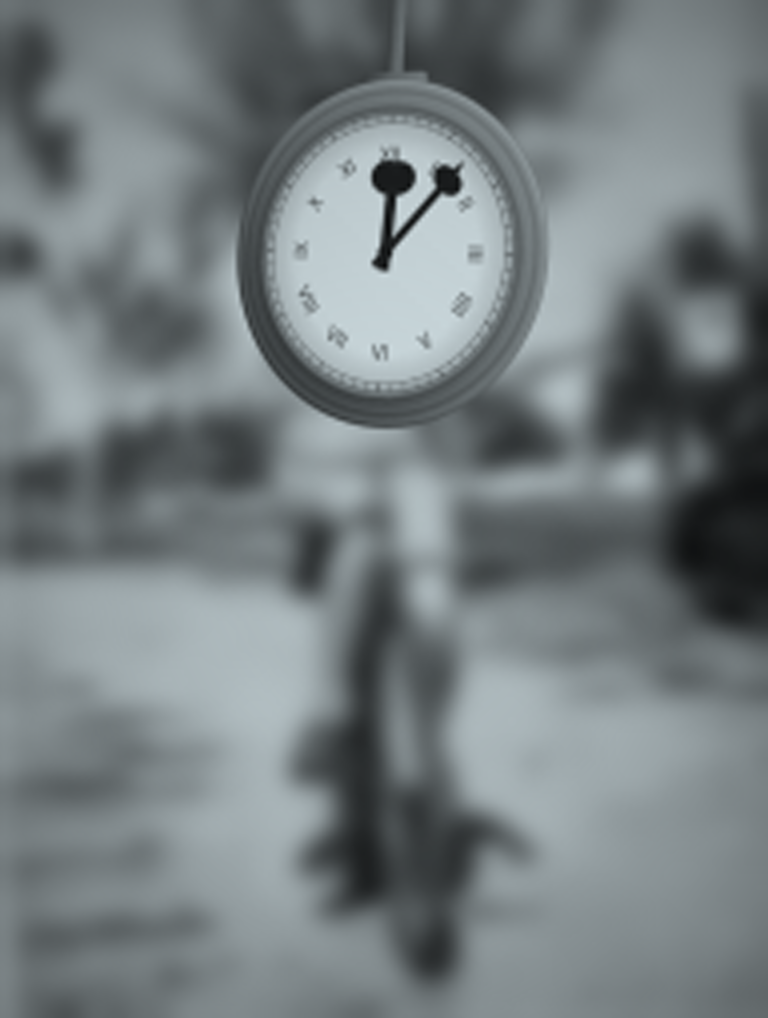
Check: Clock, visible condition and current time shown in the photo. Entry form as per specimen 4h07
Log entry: 12h07
